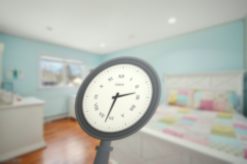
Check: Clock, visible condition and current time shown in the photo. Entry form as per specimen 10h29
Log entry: 2h32
